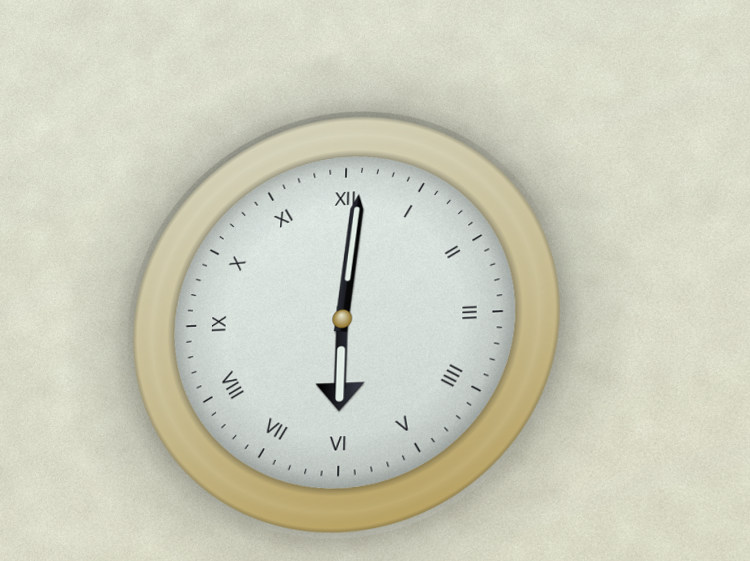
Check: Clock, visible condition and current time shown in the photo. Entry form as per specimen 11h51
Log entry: 6h01
